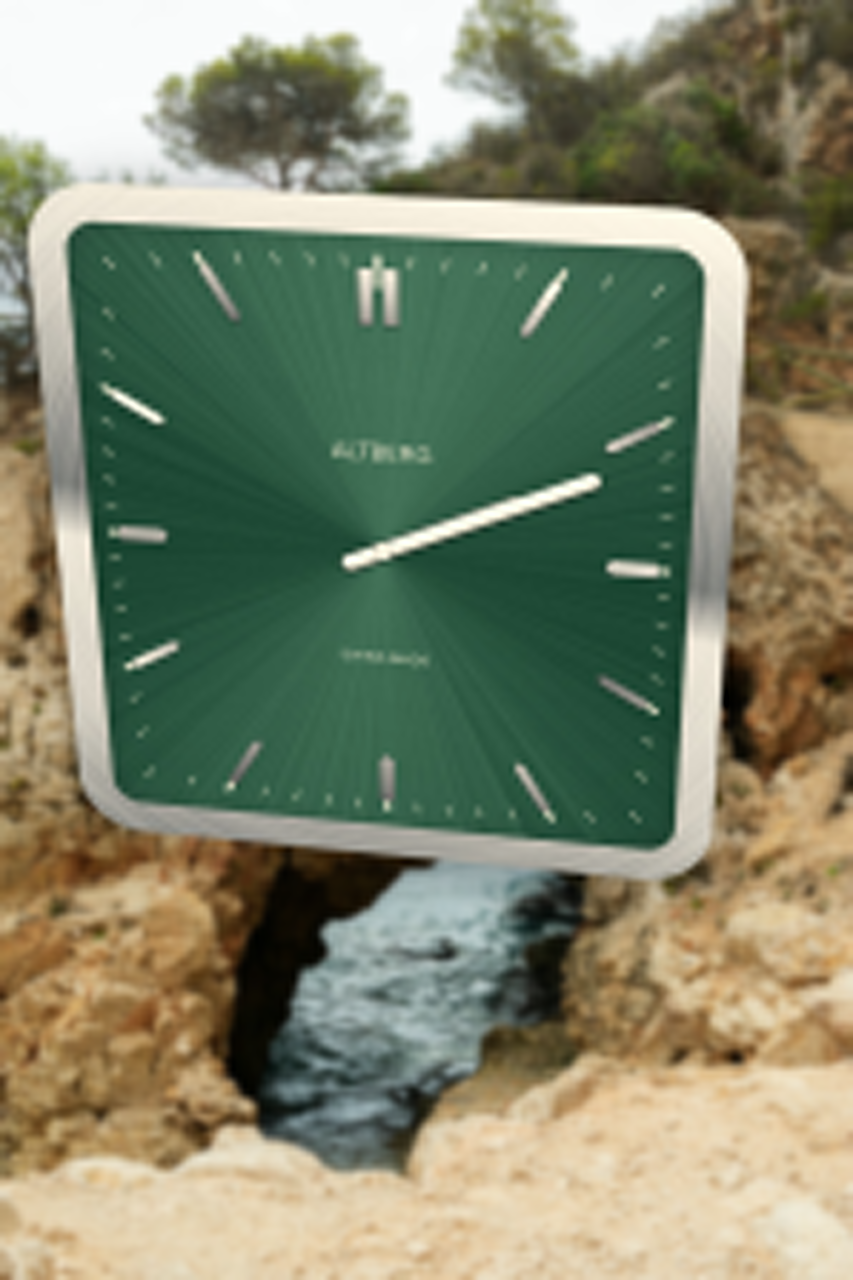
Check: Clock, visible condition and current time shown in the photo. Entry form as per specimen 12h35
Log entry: 2h11
